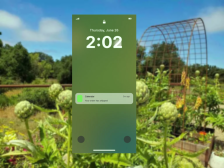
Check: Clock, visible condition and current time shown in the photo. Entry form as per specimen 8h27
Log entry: 2h02
